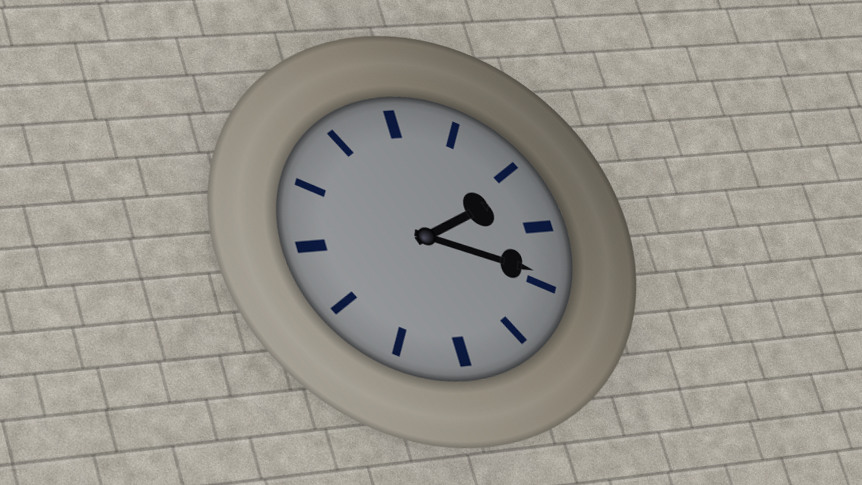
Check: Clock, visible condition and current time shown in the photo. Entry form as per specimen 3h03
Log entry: 2h19
